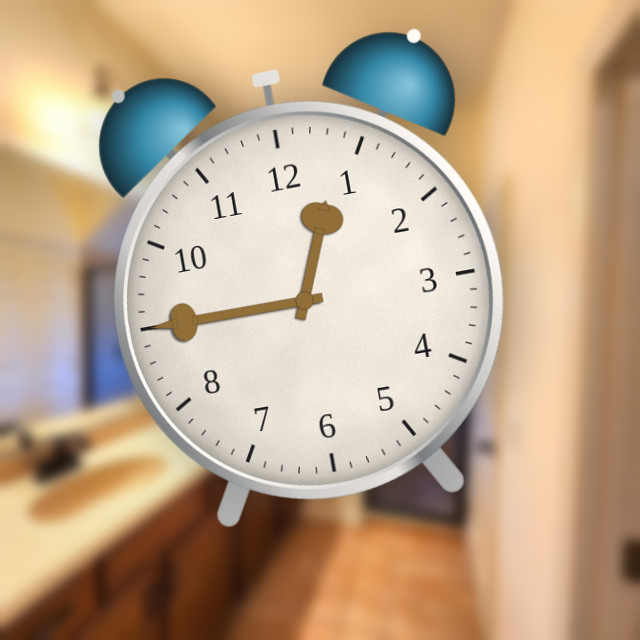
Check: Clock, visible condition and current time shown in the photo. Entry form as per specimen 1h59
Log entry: 12h45
